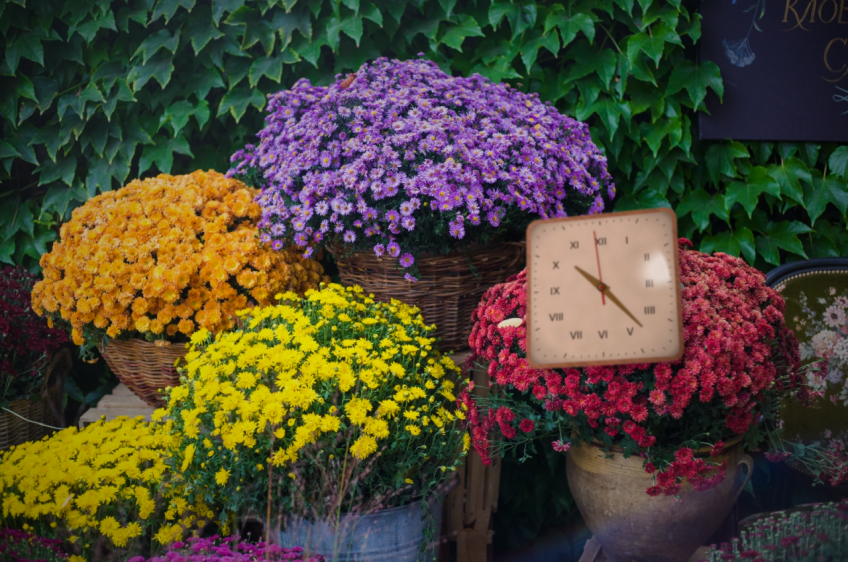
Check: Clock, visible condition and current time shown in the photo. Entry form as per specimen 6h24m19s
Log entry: 10h22m59s
